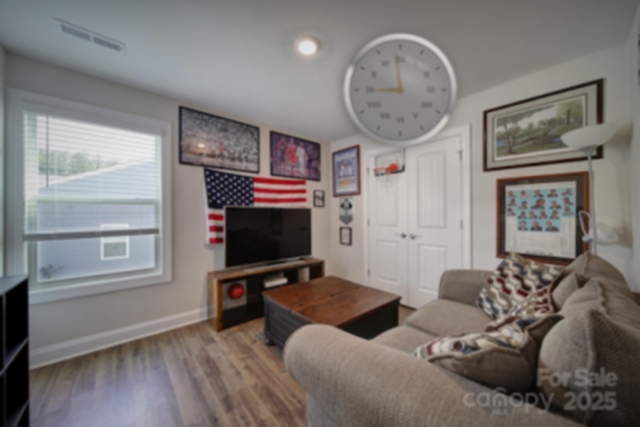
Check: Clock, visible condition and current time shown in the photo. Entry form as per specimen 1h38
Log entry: 8h59
